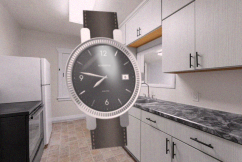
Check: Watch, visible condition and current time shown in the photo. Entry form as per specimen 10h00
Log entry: 7h47
